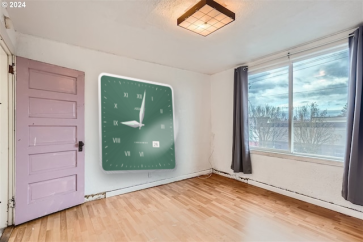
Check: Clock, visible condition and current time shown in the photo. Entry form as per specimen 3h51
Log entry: 9h02
